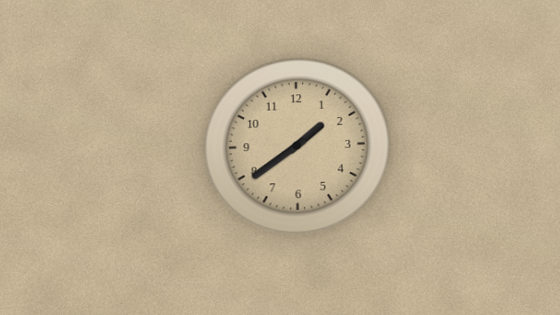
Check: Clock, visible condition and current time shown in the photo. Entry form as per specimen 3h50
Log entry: 1h39
